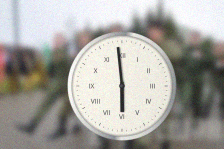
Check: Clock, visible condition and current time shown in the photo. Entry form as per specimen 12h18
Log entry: 5h59
